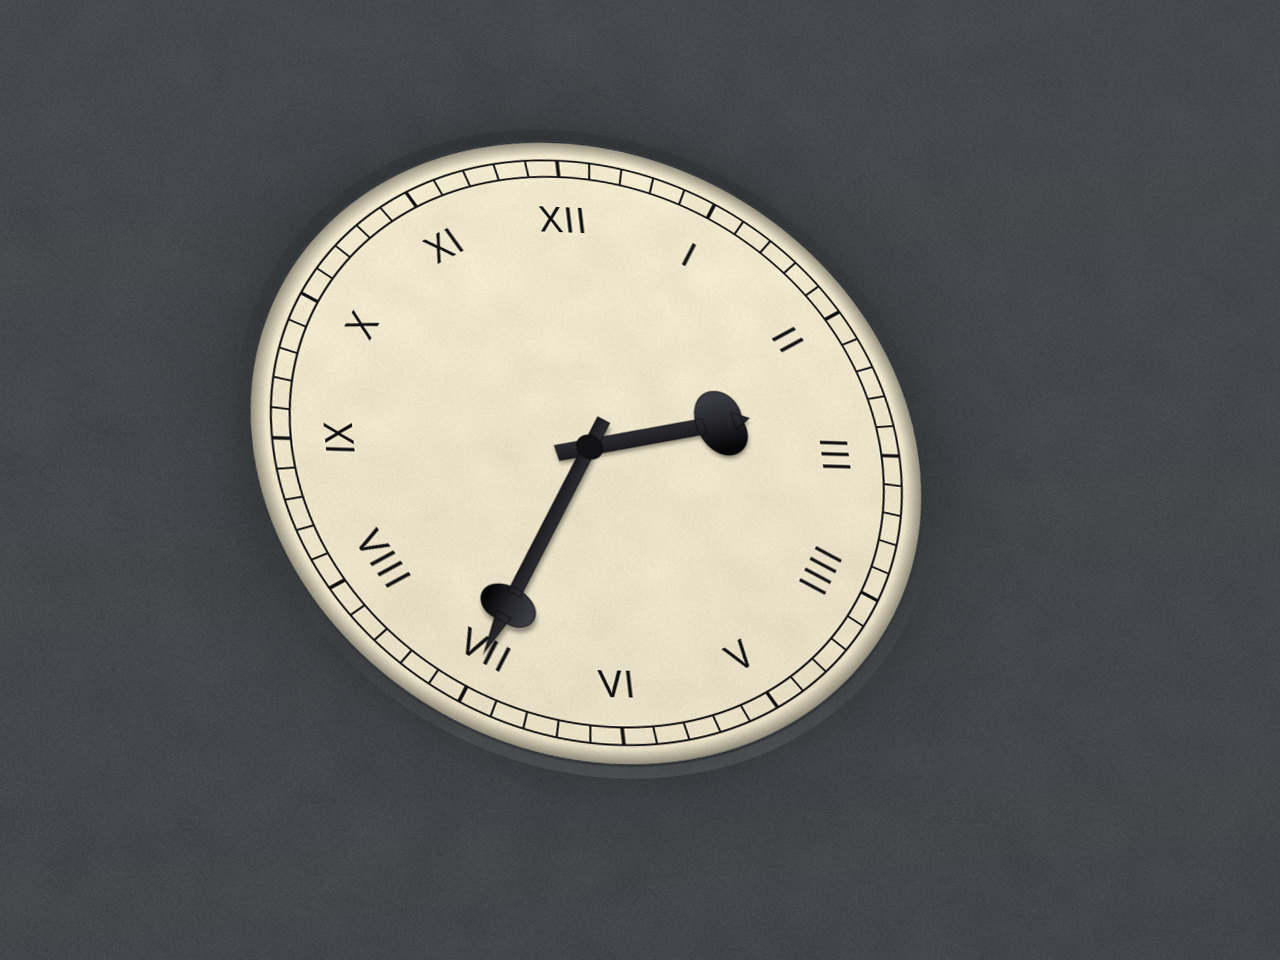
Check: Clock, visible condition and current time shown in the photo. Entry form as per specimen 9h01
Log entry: 2h35
